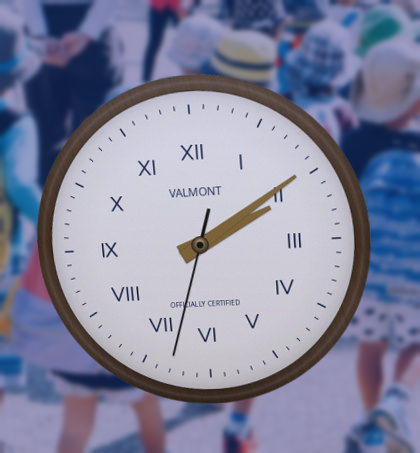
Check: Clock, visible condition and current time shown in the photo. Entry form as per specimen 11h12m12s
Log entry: 2h09m33s
